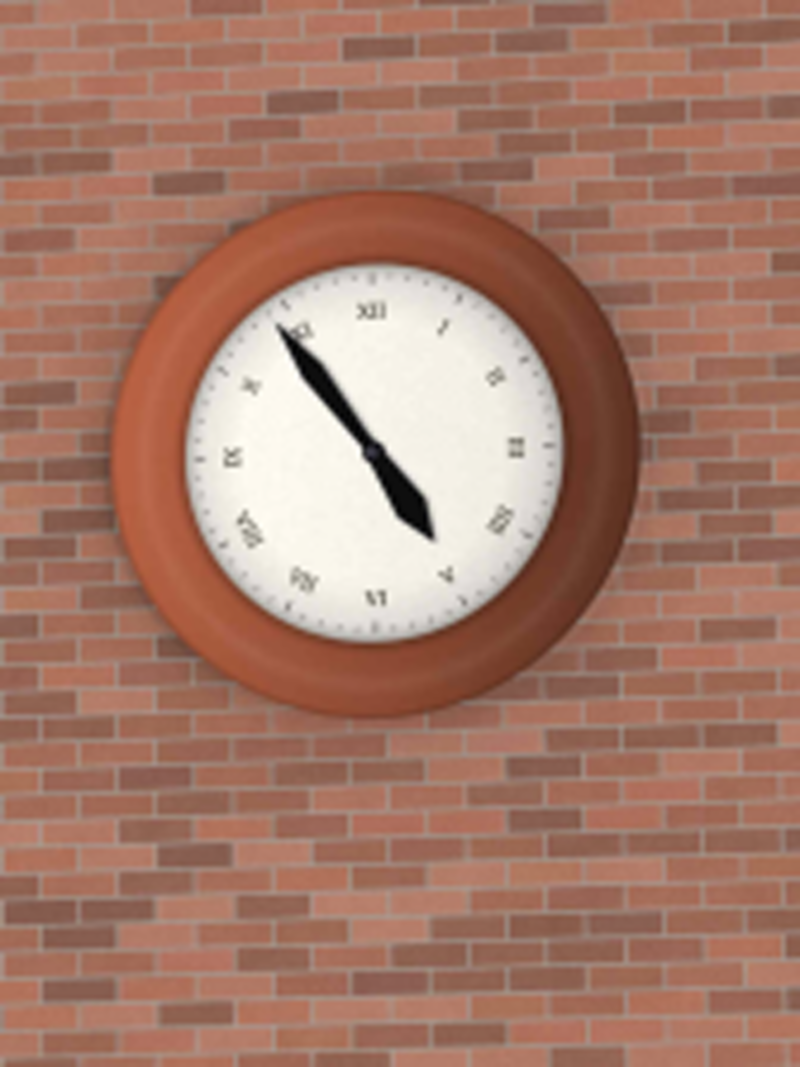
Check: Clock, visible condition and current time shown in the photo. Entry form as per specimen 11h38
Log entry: 4h54
